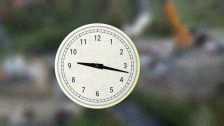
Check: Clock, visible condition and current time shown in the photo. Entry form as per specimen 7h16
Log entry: 9h17
